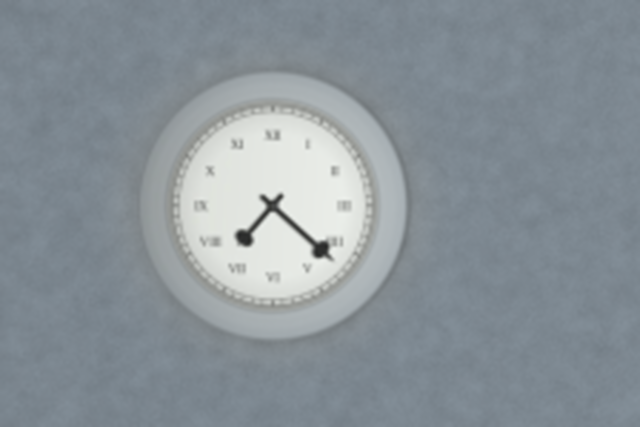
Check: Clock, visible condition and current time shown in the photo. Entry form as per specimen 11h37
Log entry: 7h22
